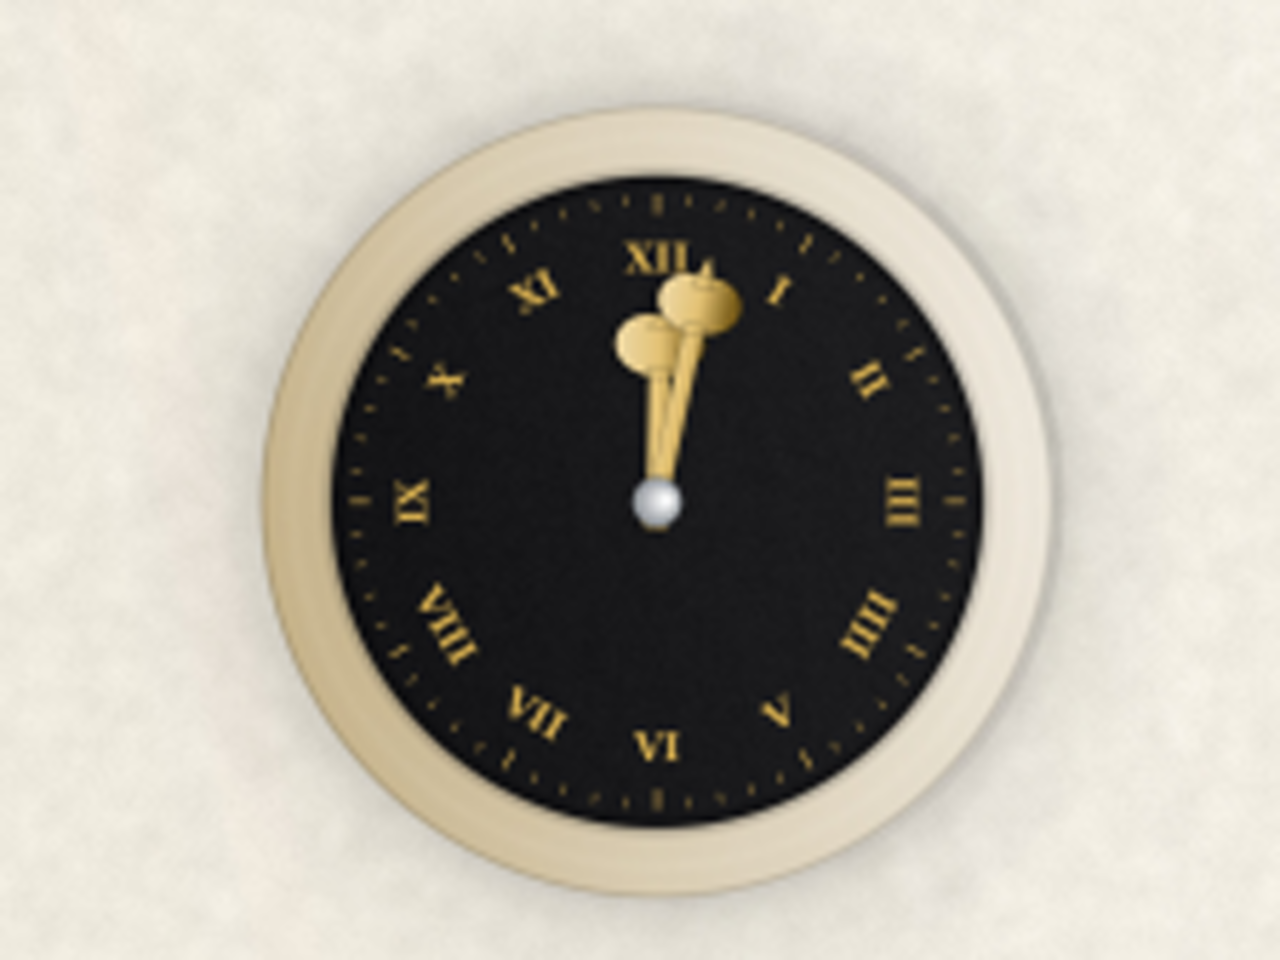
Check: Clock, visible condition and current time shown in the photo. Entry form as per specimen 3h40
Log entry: 12h02
